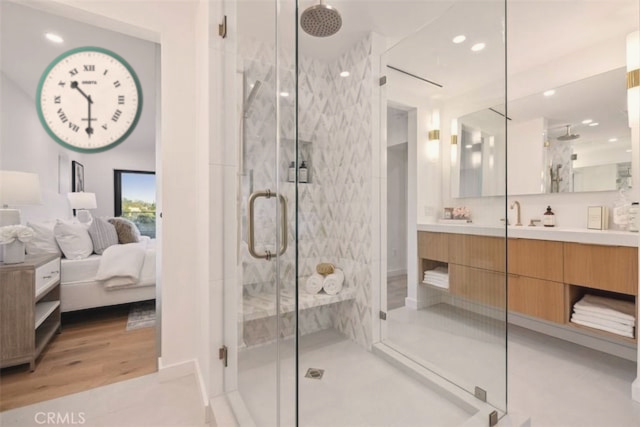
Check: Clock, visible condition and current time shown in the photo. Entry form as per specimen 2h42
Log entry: 10h30
